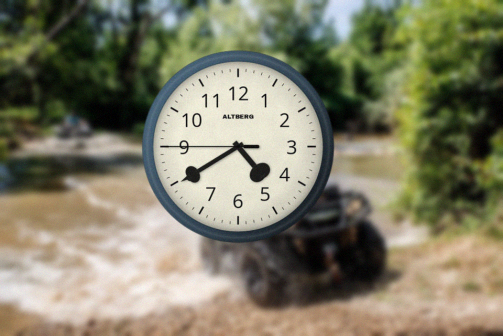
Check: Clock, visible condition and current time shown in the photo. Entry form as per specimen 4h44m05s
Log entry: 4h39m45s
